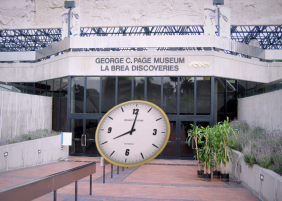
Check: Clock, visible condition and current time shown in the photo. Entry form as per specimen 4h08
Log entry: 8h01
